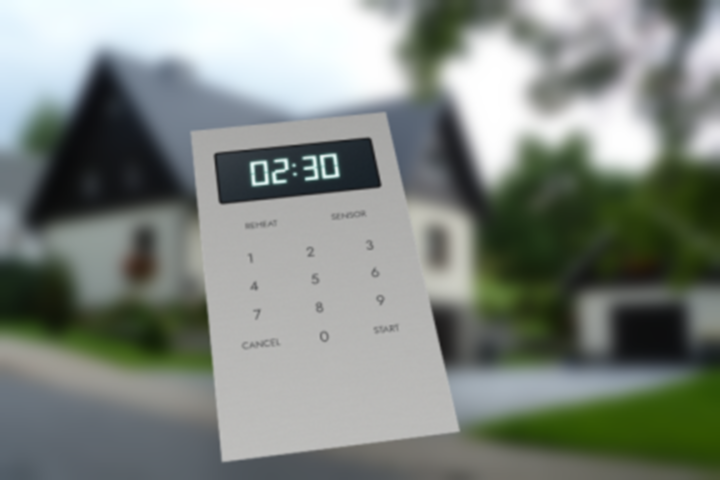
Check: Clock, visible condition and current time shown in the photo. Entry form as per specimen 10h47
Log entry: 2h30
